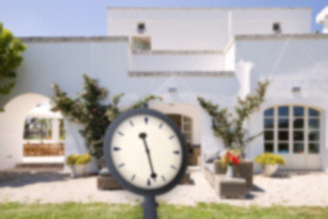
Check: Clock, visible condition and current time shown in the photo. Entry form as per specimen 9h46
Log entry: 11h28
